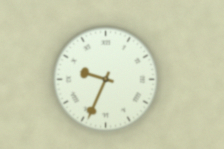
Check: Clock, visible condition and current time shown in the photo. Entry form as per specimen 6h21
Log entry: 9h34
